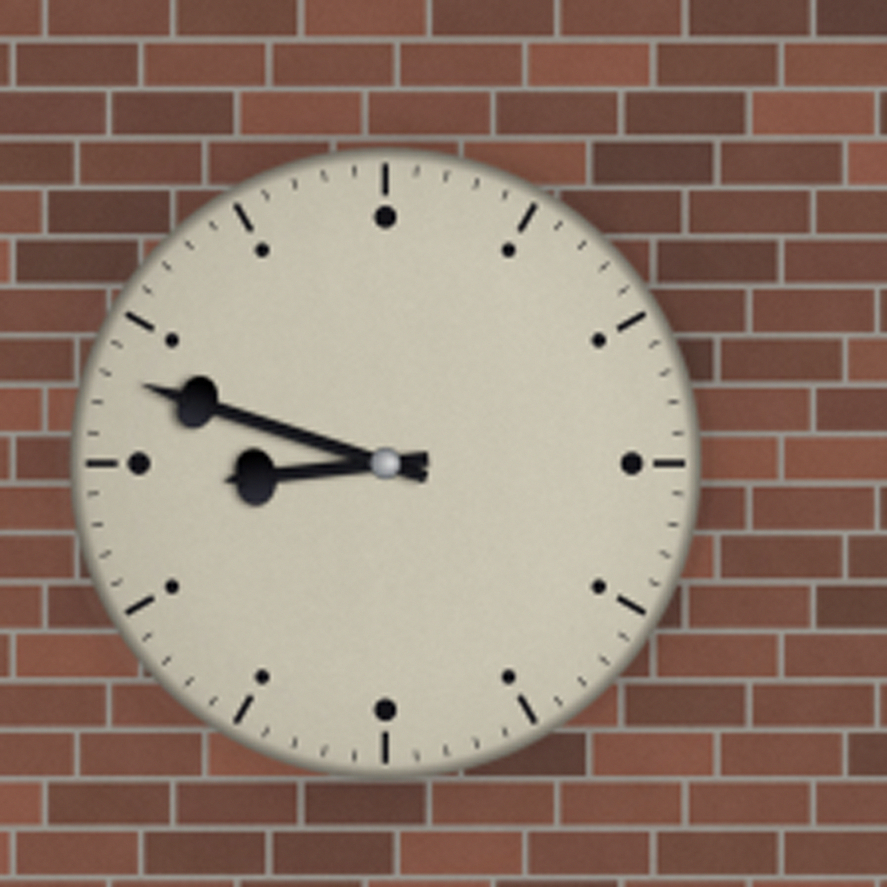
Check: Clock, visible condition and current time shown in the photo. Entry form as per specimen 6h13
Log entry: 8h48
